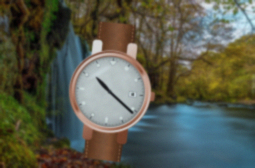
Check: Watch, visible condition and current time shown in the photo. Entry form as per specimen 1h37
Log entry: 10h21
